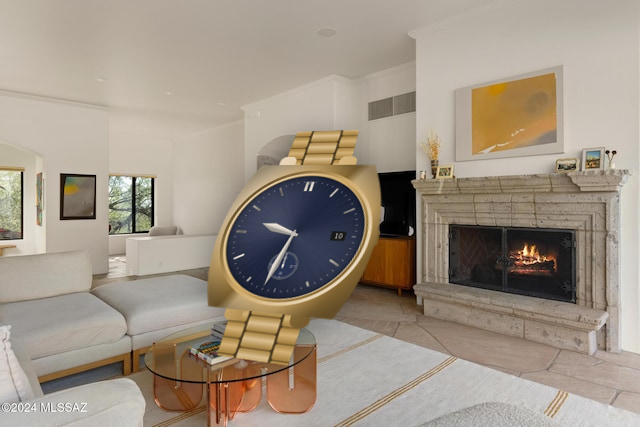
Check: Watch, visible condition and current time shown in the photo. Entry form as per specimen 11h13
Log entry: 9h32
